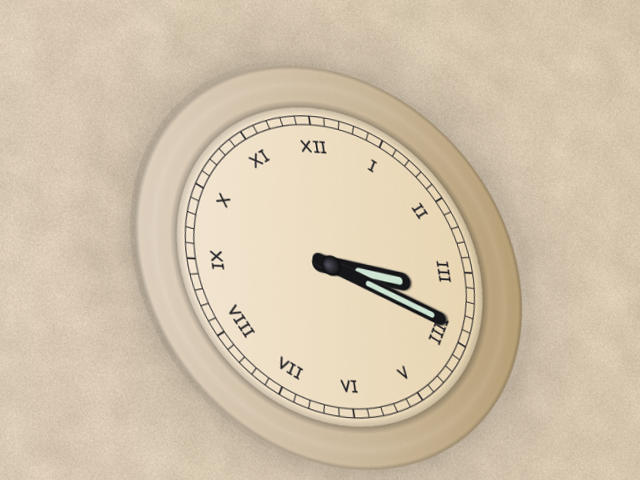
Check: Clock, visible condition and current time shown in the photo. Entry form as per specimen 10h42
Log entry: 3h19
